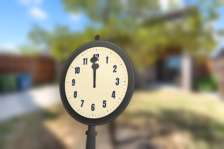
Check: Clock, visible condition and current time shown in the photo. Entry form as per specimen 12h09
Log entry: 11h59
